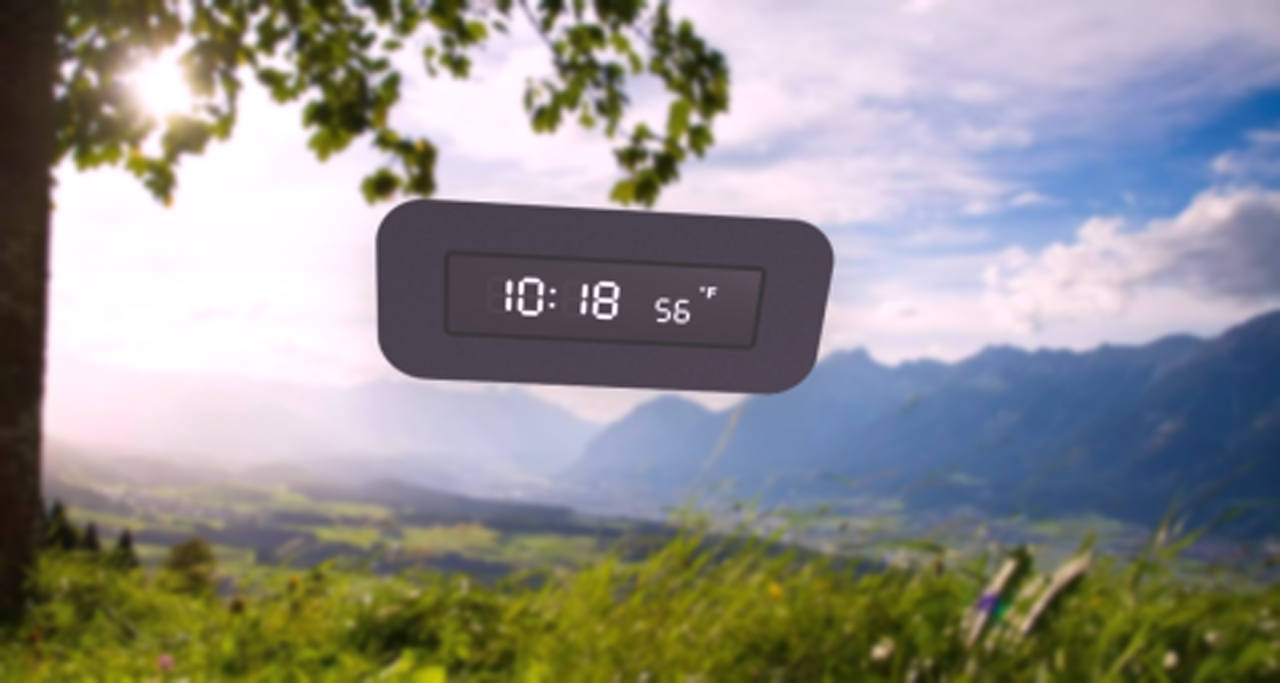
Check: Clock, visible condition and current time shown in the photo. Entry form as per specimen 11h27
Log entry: 10h18
